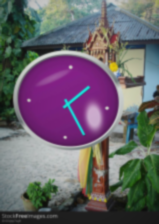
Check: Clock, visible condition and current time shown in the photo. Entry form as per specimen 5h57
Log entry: 1h25
